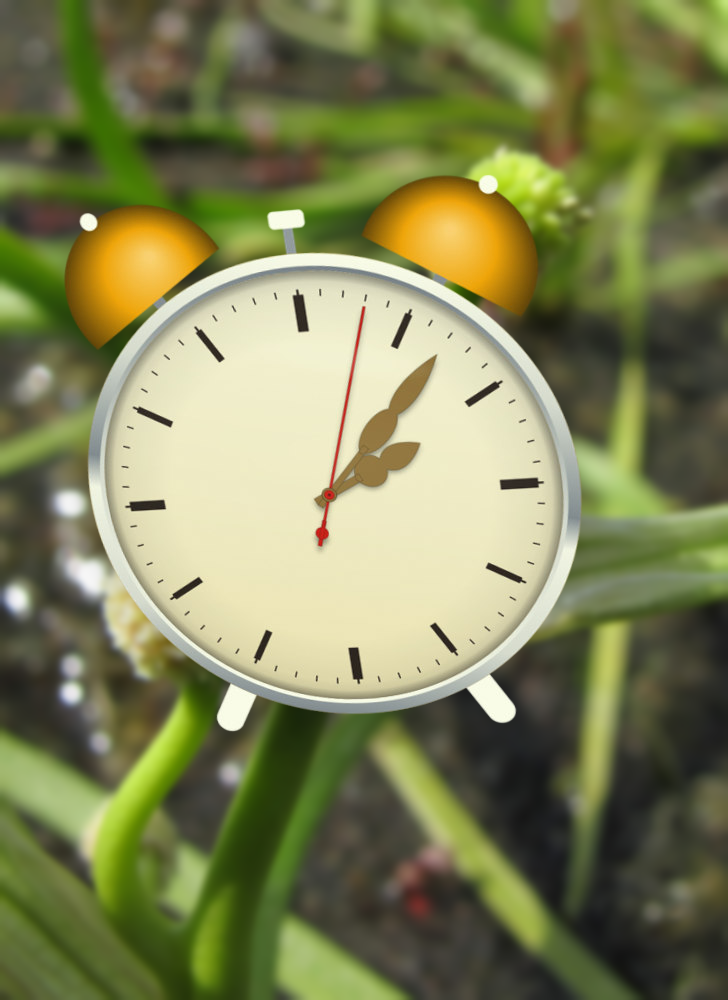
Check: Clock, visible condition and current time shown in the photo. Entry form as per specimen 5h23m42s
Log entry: 2h07m03s
